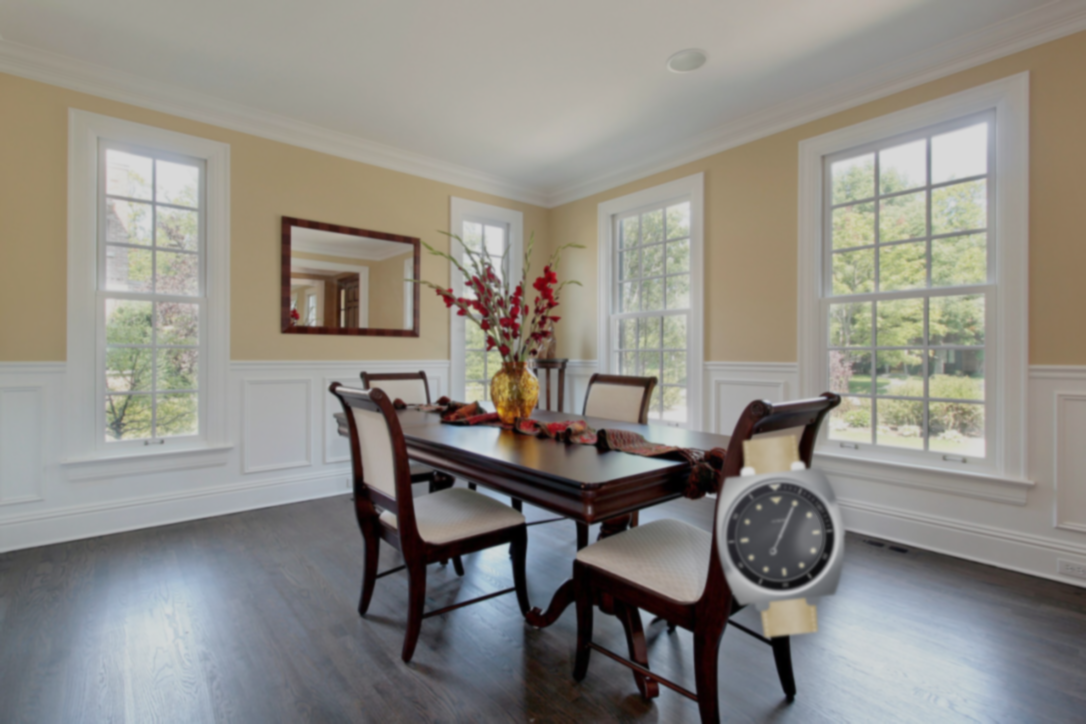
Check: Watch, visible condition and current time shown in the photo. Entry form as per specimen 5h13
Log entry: 7h05
